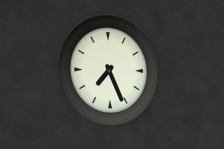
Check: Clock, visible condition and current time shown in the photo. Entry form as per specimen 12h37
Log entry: 7h26
